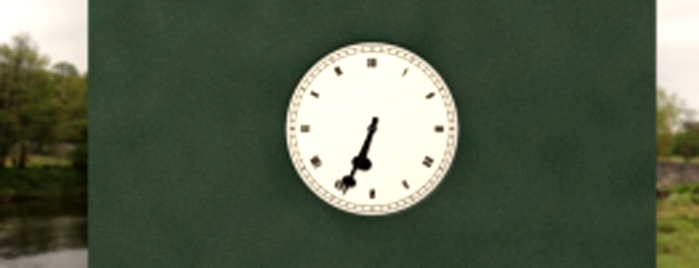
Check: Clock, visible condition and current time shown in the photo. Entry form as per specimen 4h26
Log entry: 6h34
